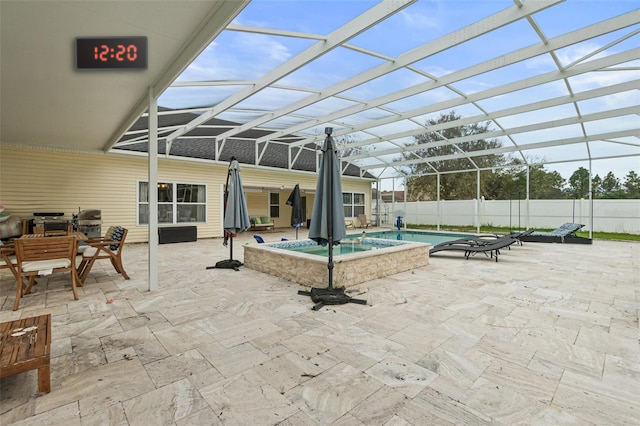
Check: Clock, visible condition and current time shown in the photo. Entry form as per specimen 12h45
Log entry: 12h20
